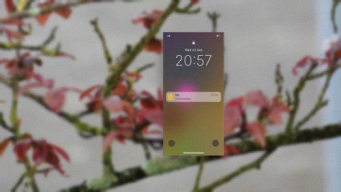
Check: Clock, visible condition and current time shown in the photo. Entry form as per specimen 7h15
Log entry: 20h57
